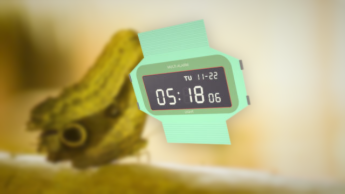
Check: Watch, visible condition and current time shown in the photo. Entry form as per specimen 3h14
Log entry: 5h18
